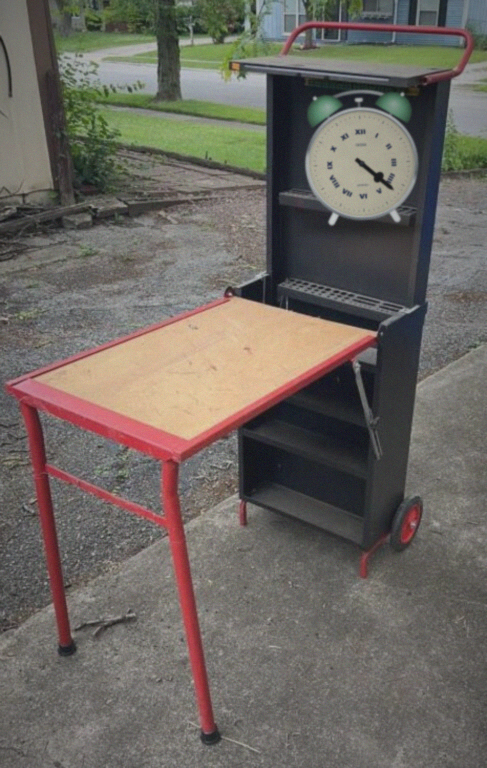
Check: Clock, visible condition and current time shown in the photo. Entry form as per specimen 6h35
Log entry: 4h22
